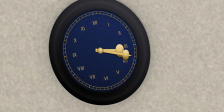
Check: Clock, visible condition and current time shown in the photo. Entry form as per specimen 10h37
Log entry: 3h18
